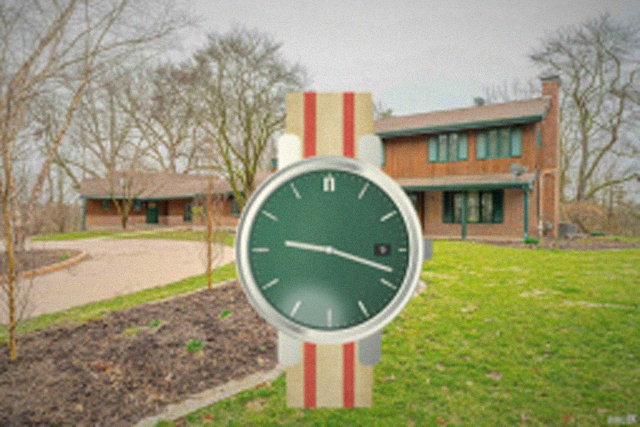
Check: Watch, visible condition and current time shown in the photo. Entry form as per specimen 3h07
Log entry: 9h18
